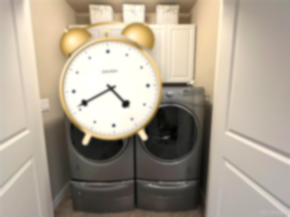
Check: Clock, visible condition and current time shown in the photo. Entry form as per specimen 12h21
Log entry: 4h41
